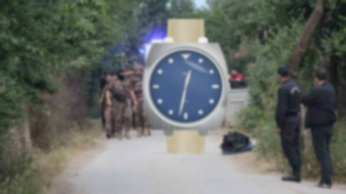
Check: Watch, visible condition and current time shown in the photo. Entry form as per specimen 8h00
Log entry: 12h32
